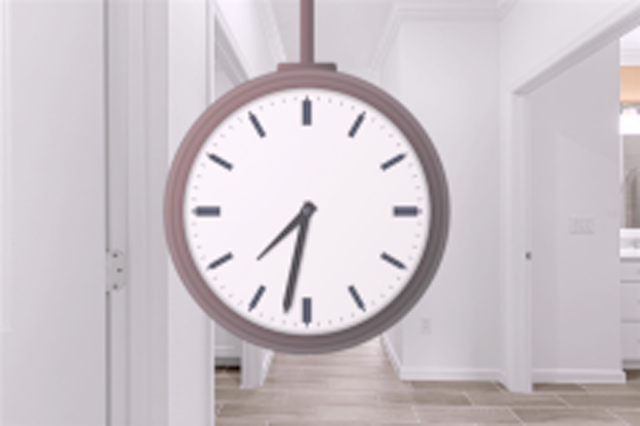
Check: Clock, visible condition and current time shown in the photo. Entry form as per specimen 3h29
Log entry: 7h32
